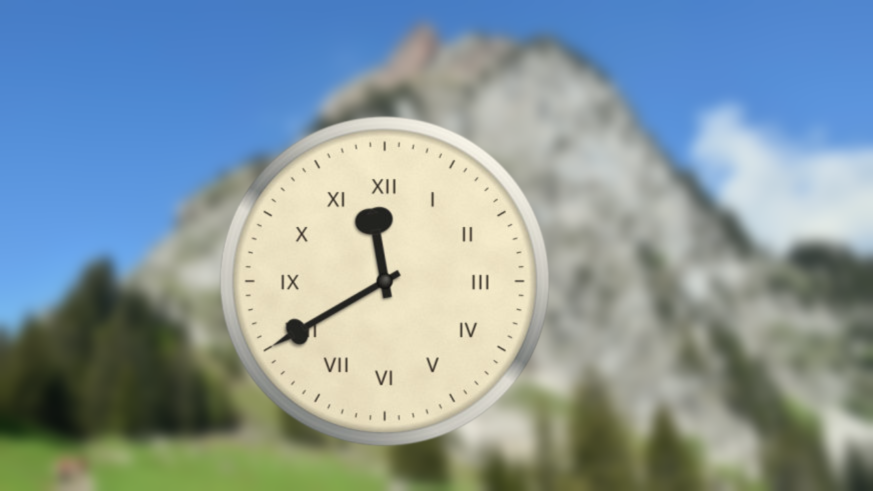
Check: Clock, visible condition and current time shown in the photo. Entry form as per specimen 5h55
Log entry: 11h40
